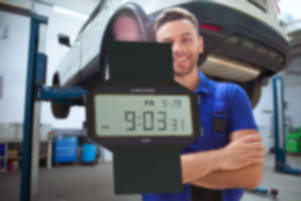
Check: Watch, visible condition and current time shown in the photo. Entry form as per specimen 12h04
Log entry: 9h03
